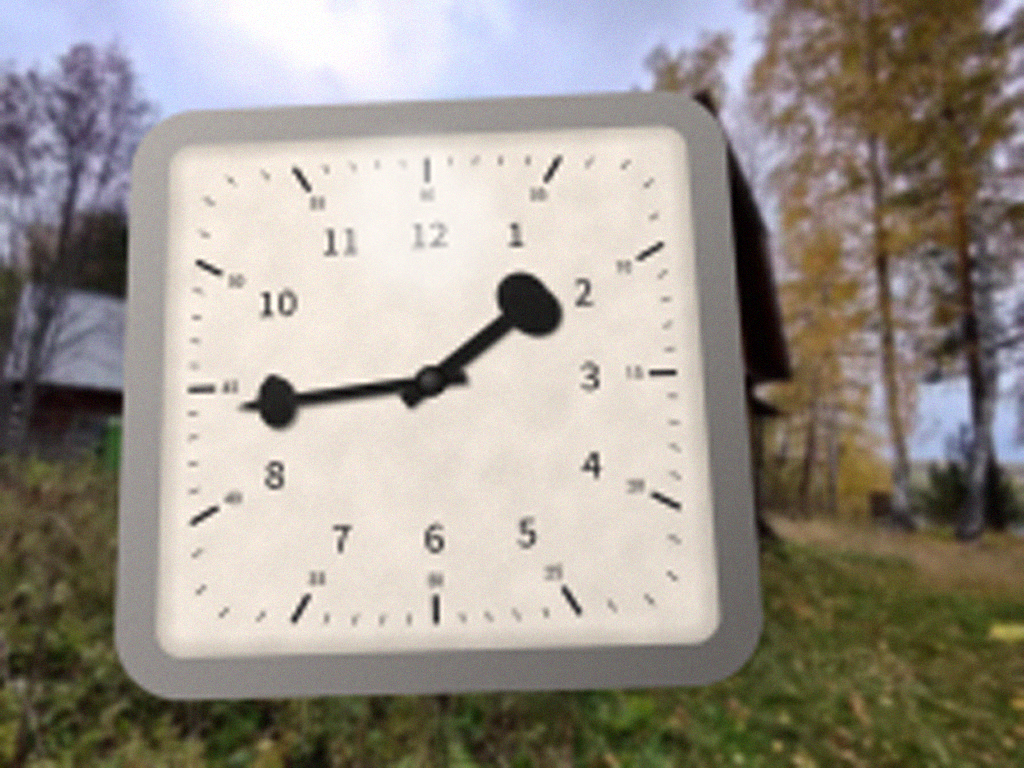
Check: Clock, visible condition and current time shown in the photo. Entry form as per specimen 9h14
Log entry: 1h44
